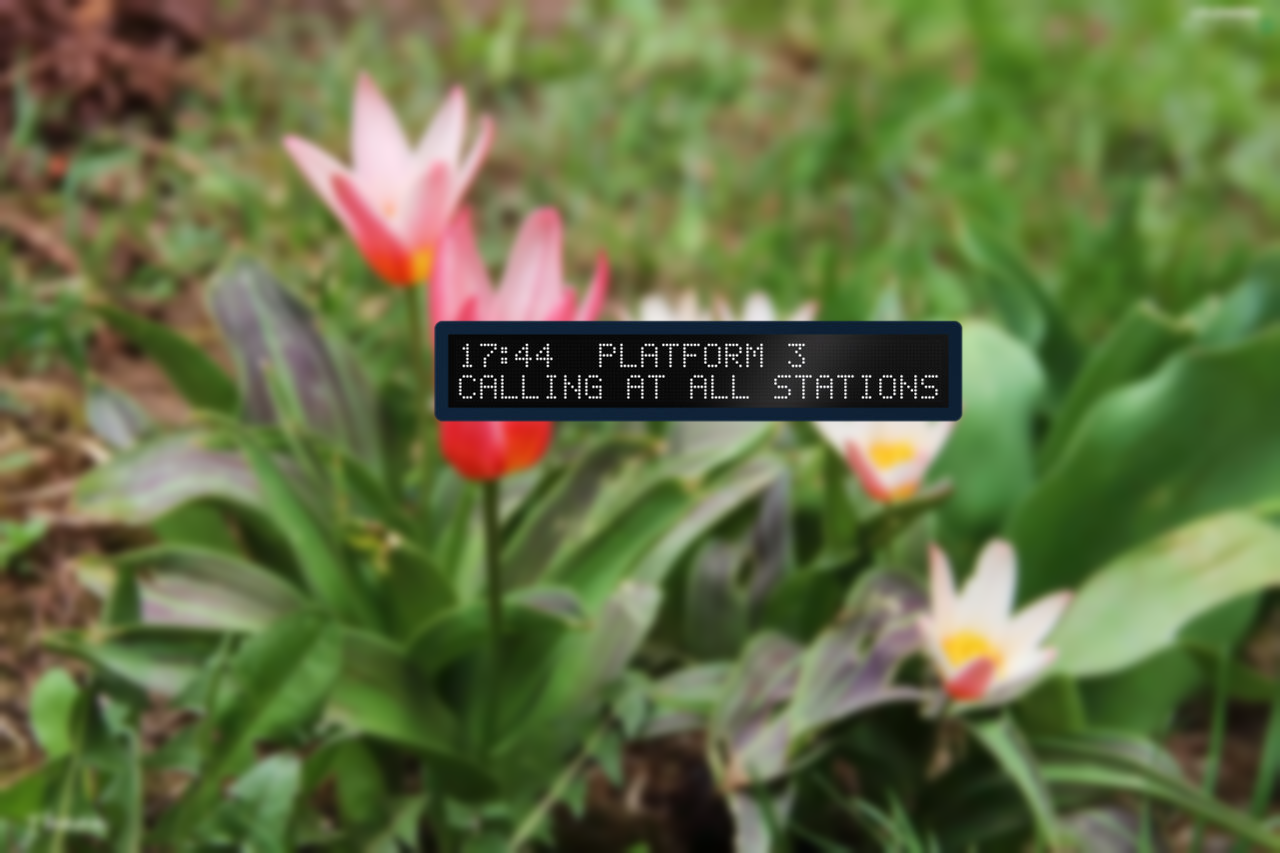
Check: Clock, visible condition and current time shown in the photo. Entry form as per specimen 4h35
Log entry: 17h44
